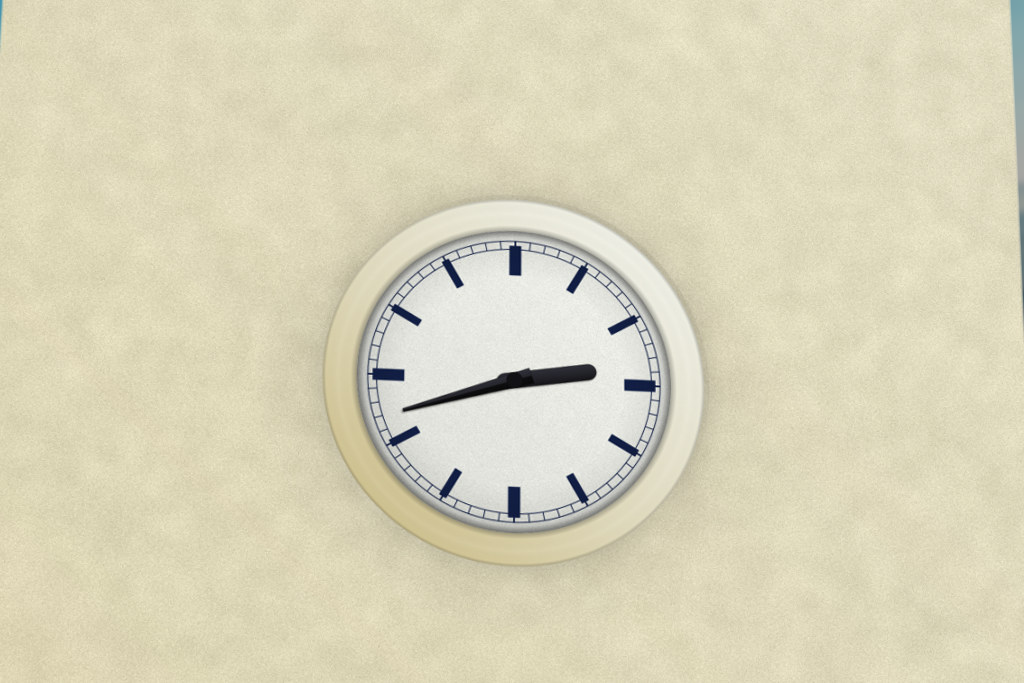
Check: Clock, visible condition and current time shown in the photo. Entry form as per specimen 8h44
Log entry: 2h42
